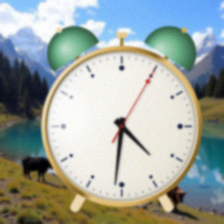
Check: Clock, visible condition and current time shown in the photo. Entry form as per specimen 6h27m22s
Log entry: 4h31m05s
